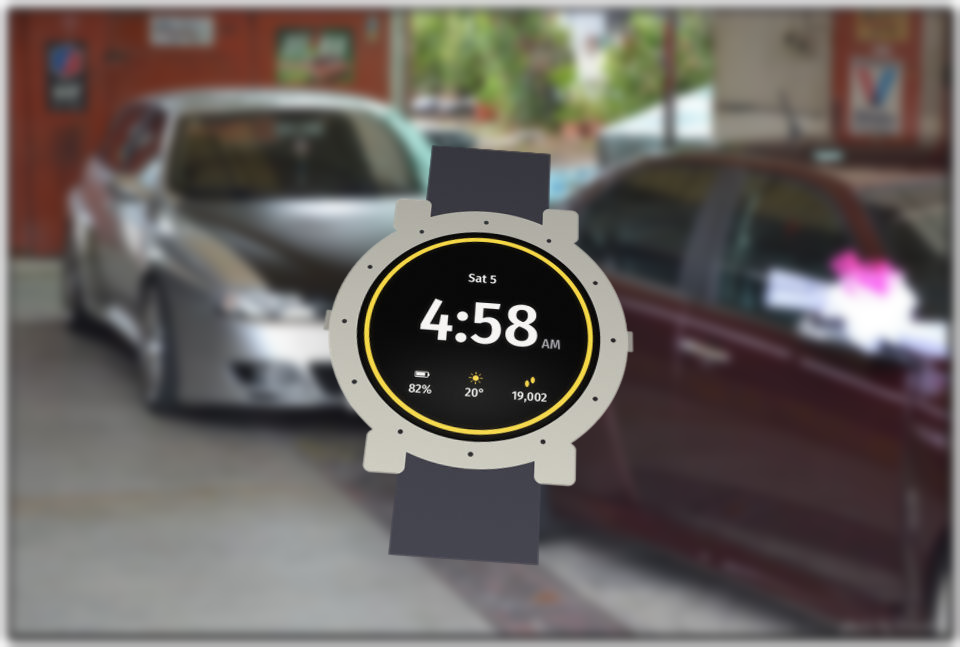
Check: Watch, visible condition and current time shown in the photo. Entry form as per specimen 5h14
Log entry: 4h58
